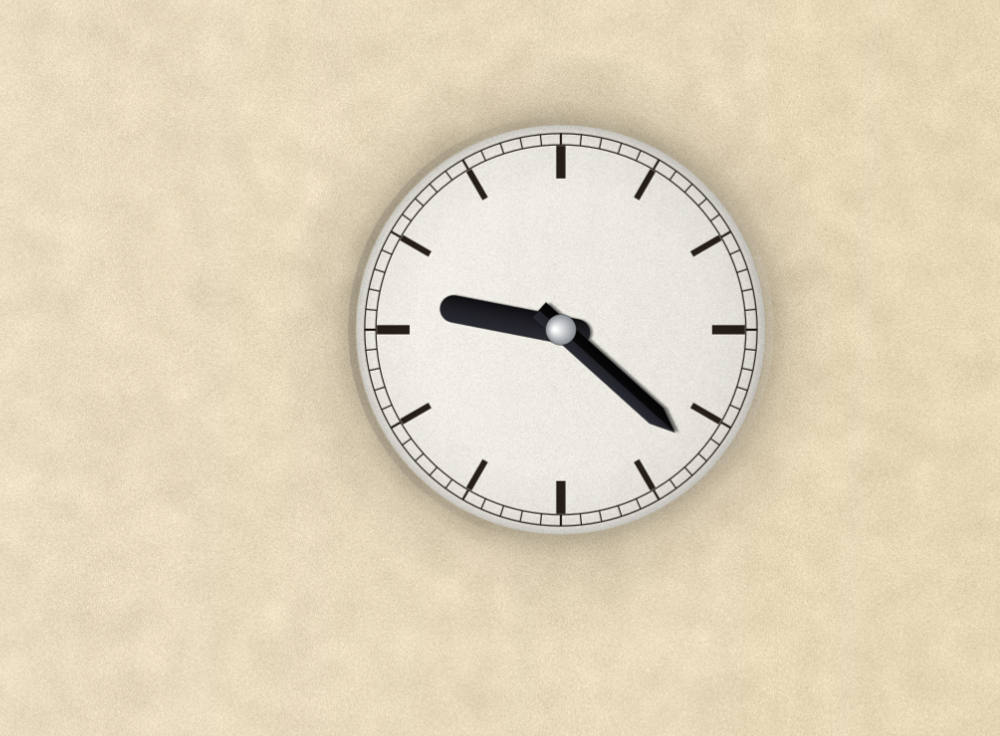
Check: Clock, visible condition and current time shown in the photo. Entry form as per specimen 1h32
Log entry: 9h22
